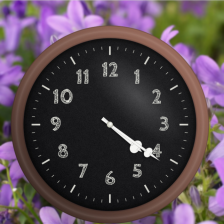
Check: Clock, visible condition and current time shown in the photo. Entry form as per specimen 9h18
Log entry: 4h21
